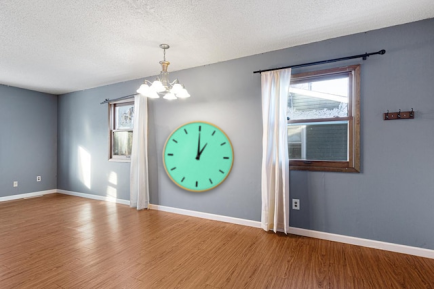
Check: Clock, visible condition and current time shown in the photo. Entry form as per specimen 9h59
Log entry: 1h00
